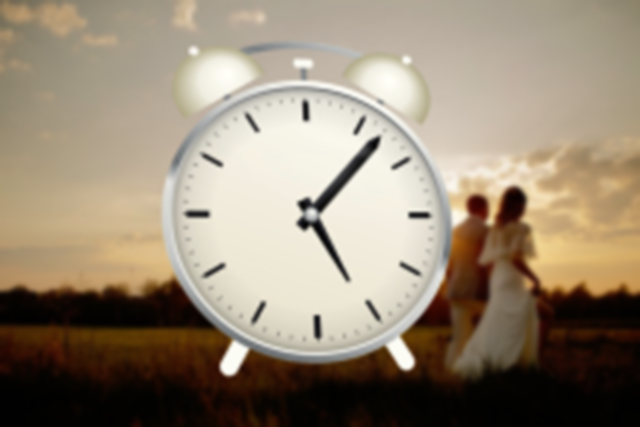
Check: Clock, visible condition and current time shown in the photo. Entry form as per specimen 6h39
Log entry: 5h07
